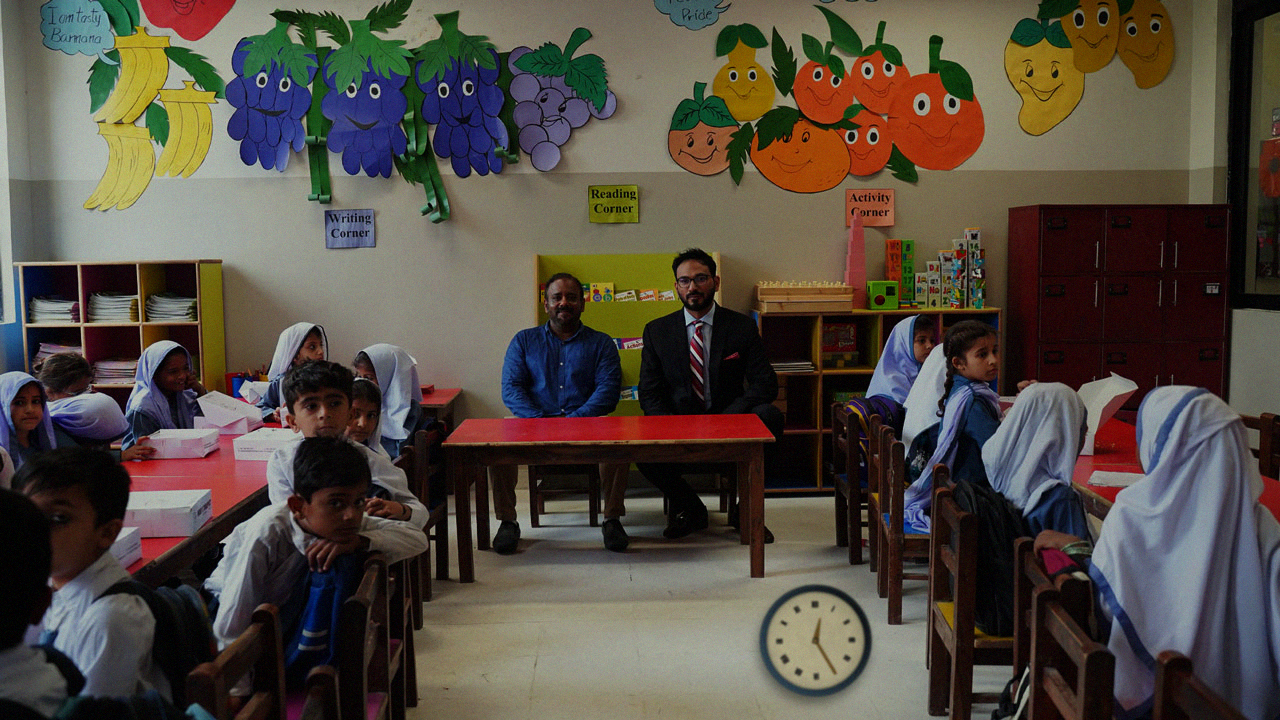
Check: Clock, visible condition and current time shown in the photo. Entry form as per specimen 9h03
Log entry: 12h25
